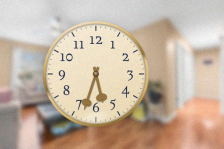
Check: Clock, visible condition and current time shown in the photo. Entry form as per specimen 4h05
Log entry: 5h33
